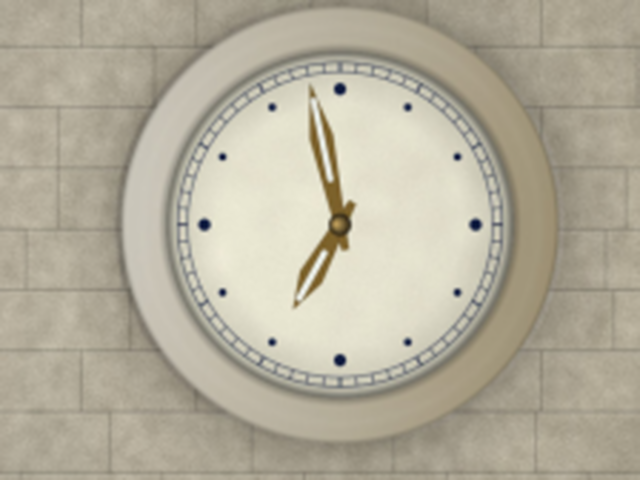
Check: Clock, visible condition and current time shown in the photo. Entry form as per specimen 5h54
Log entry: 6h58
